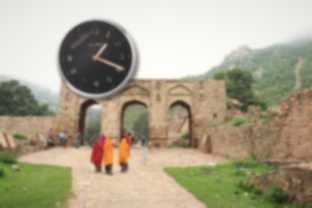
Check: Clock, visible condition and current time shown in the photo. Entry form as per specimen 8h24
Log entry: 1h19
